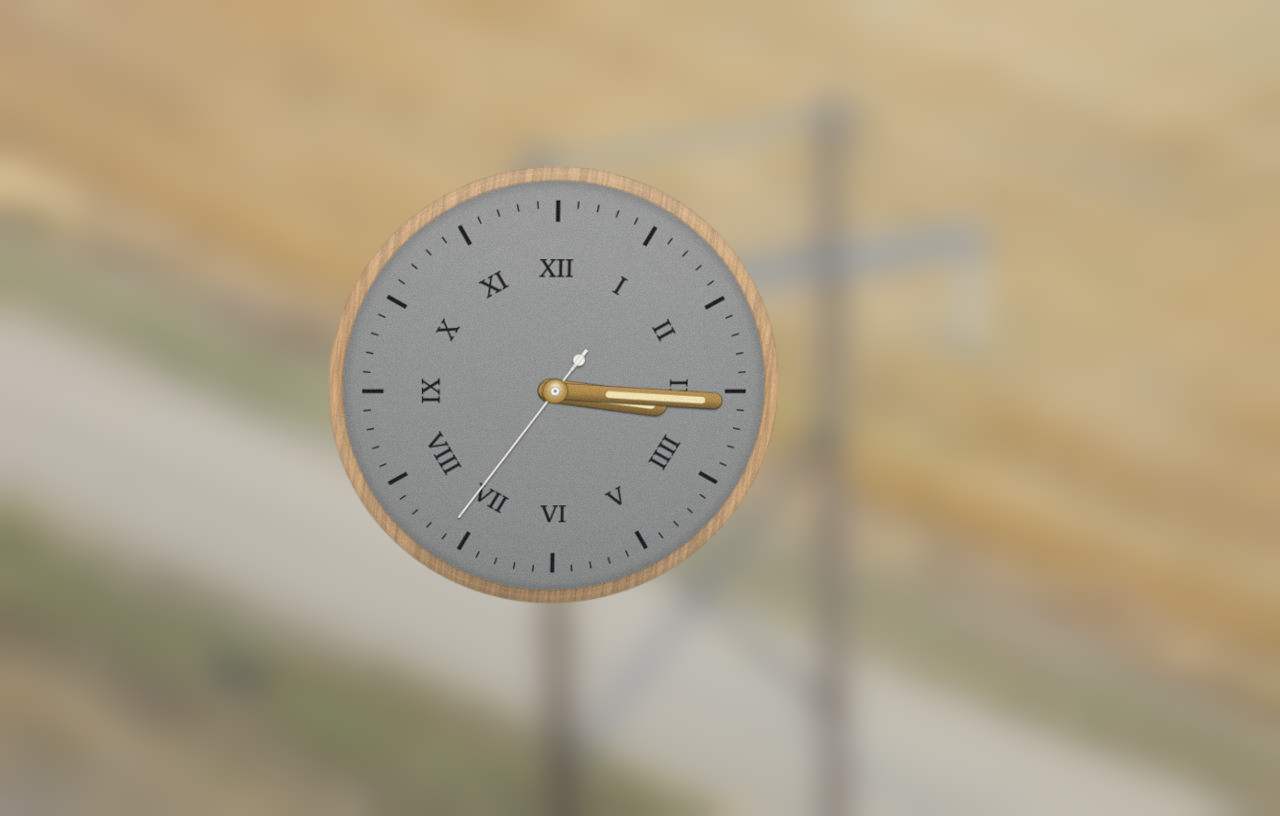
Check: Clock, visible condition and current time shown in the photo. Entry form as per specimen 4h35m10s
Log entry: 3h15m36s
